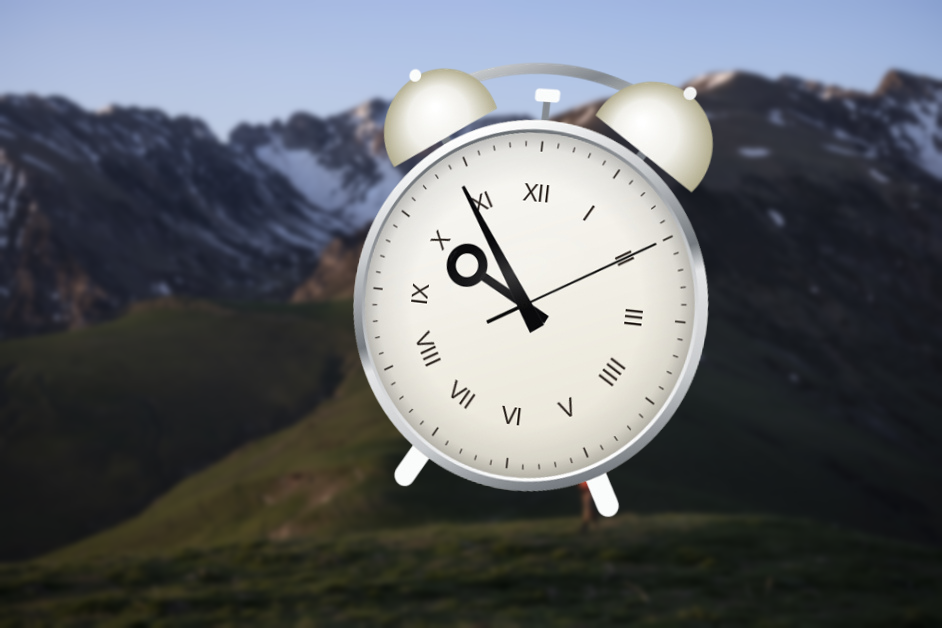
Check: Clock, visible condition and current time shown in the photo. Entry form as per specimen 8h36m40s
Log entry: 9h54m10s
